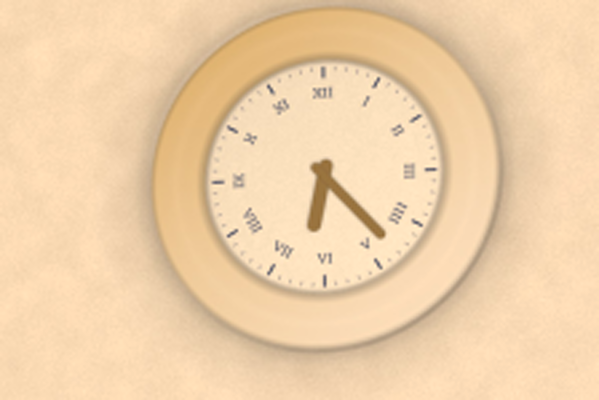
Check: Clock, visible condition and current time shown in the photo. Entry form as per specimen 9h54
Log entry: 6h23
